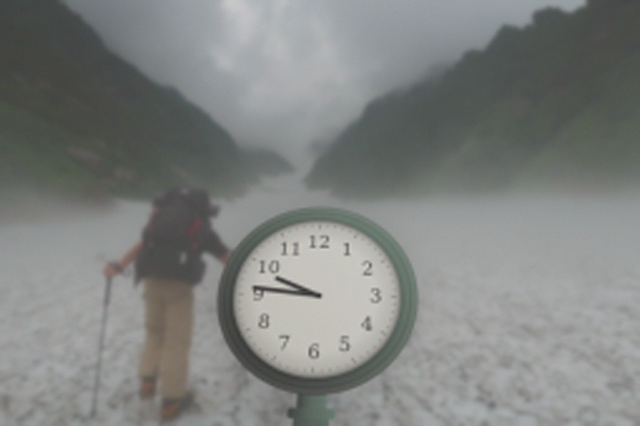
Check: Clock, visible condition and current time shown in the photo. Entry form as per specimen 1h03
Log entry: 9h46
